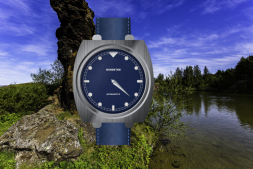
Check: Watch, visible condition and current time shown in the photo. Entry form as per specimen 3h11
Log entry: 4h22
